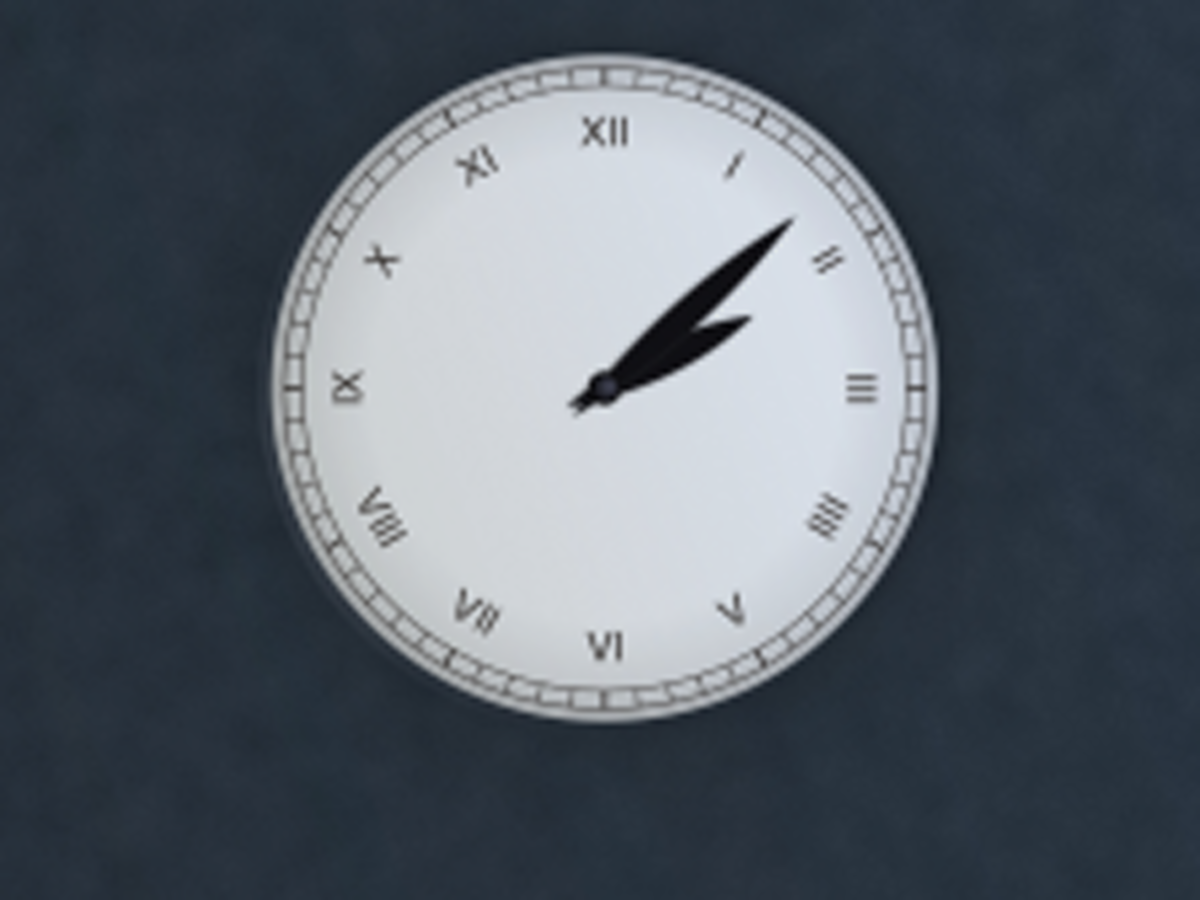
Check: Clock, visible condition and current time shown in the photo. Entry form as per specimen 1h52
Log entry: 2h08
